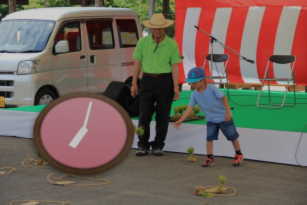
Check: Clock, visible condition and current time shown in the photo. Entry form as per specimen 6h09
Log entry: 7h02
